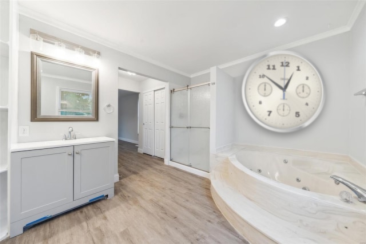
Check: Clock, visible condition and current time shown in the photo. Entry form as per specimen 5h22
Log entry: 12h51
